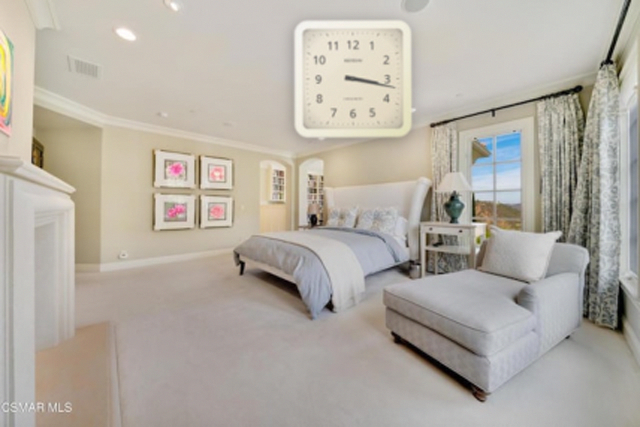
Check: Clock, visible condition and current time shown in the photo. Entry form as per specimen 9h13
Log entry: 3h17
